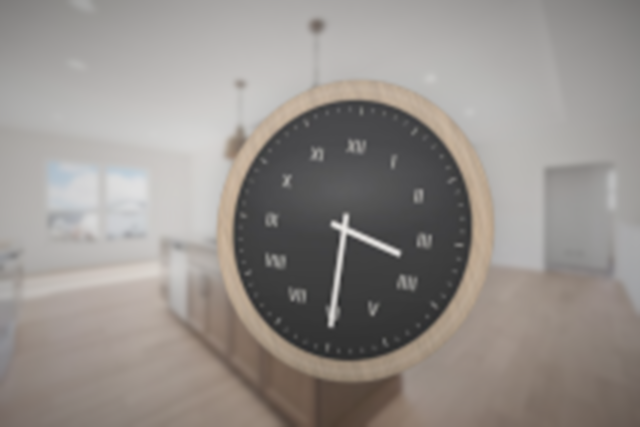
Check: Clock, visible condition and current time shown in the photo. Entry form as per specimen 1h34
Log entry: 3h30
